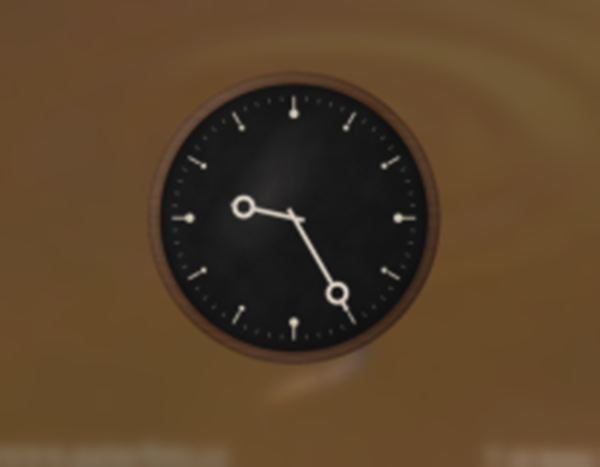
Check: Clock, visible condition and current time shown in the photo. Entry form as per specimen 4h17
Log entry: 9h25
